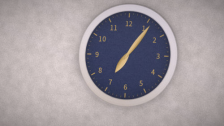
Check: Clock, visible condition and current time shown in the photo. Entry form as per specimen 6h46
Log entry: 7h06
